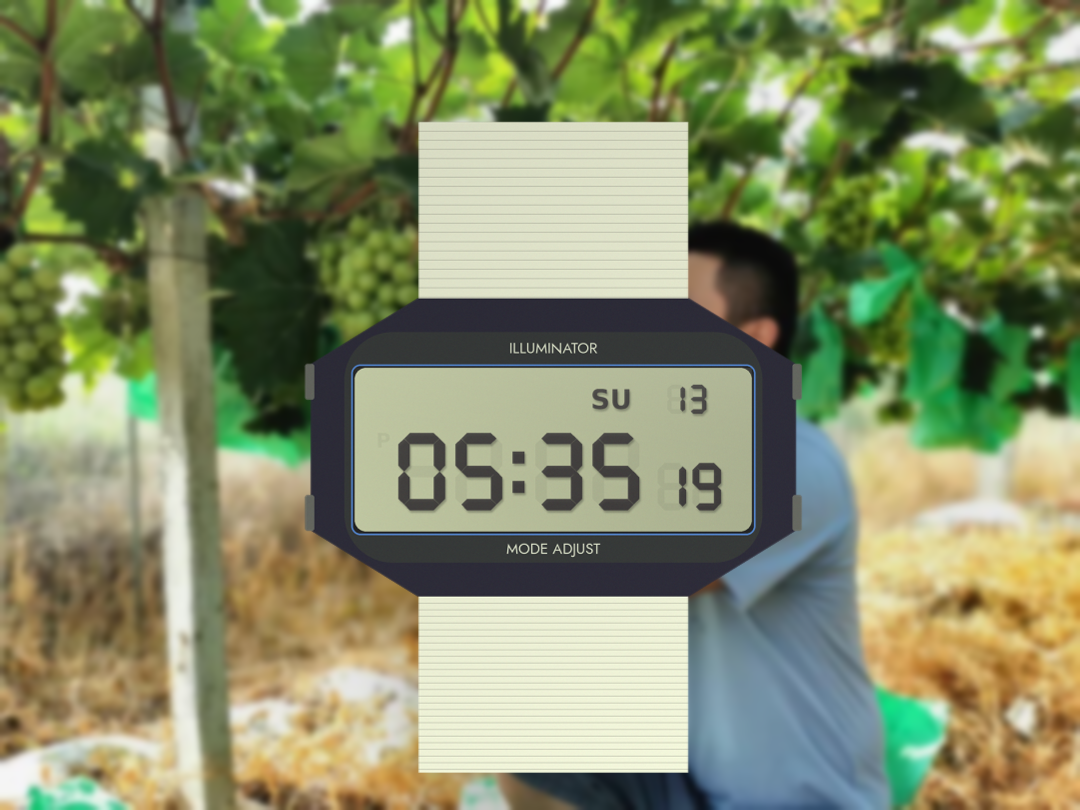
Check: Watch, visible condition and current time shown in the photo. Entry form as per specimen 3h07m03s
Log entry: 5h35m19s
